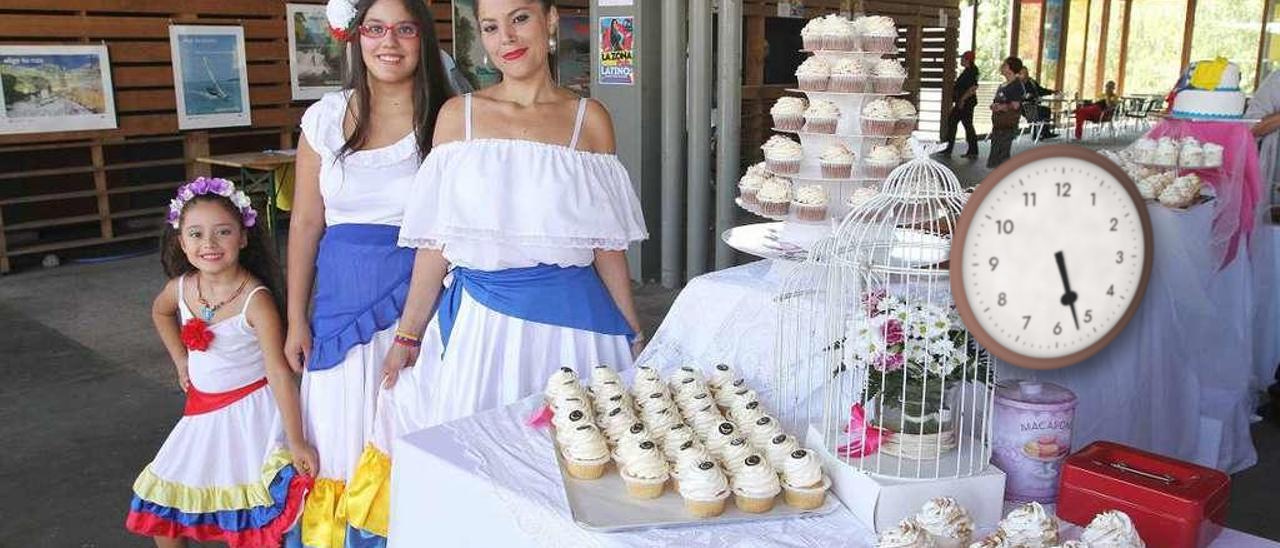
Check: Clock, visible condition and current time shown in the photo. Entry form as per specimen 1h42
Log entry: 5h27
